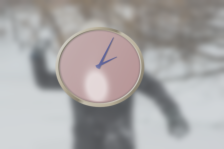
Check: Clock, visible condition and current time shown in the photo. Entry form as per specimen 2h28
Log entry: 2h04
